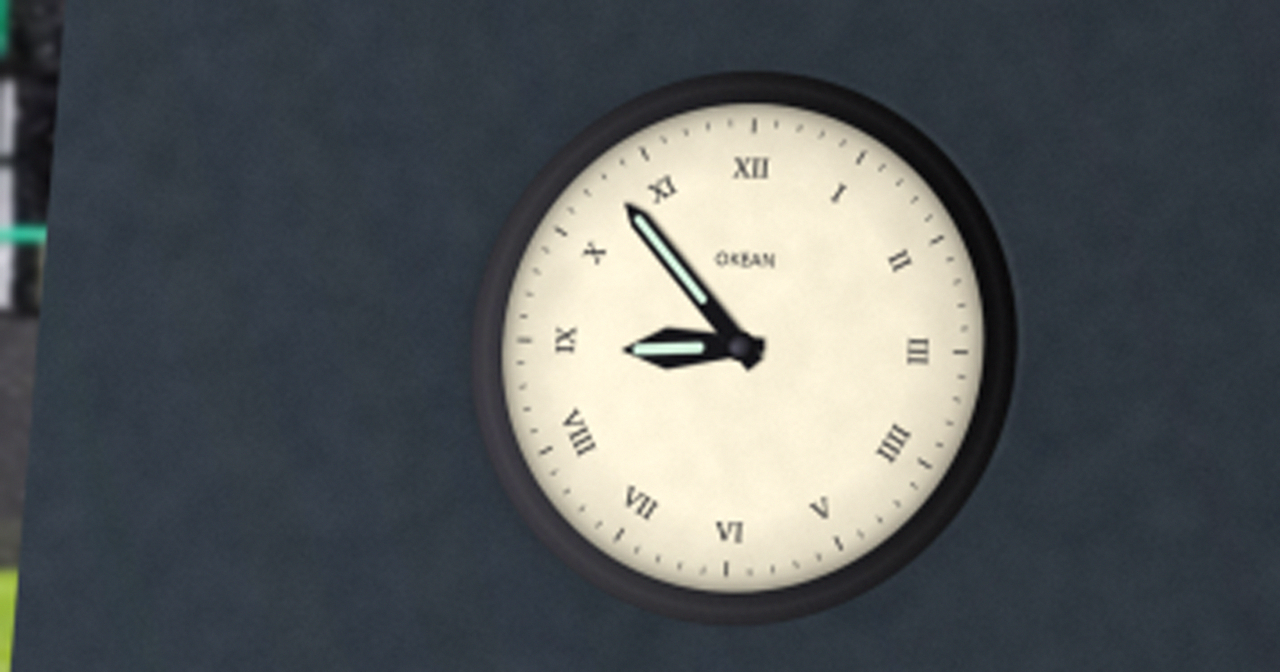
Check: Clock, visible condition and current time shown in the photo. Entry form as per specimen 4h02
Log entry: 8h53
